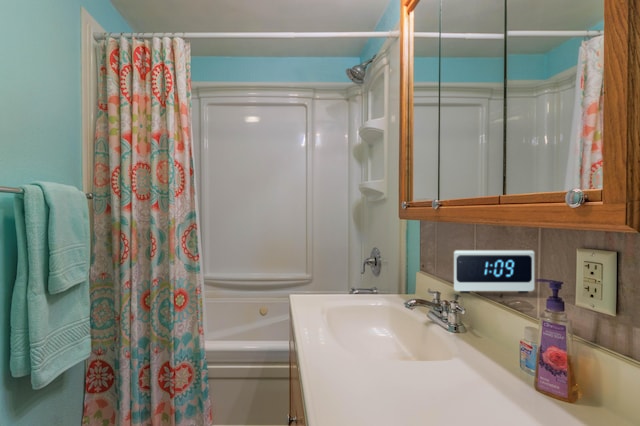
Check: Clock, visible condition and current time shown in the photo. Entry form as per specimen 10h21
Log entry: 1h09
